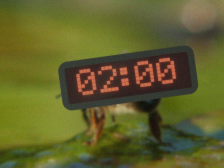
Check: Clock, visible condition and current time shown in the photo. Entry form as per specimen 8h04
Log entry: 2h00
